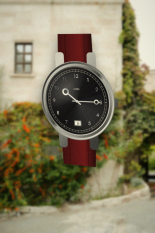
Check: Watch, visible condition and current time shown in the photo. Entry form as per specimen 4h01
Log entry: 10h15
